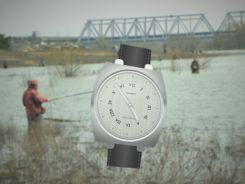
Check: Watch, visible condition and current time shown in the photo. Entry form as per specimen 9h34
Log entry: 4h53
